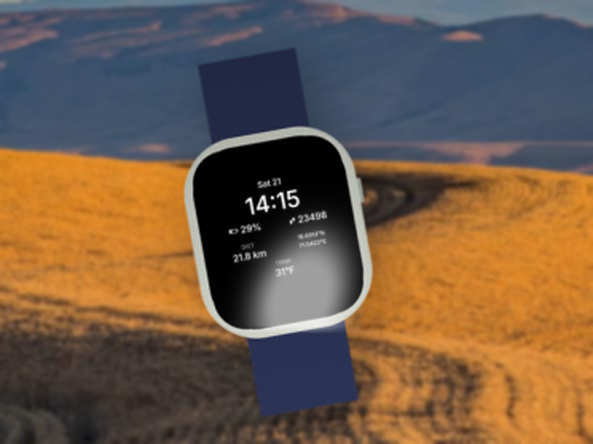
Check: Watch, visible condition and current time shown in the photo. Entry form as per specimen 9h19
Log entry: 14h15
